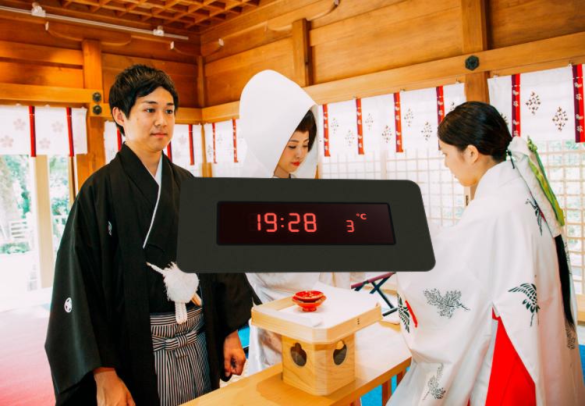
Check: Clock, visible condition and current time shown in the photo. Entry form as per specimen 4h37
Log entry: 19h28
